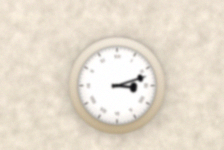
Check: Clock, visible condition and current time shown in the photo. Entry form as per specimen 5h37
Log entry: 3h12
